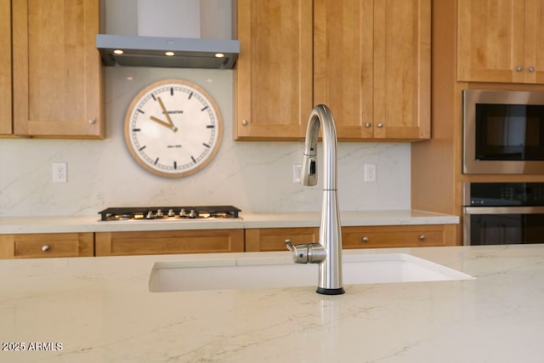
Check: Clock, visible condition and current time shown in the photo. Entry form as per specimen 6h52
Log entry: 9h56
